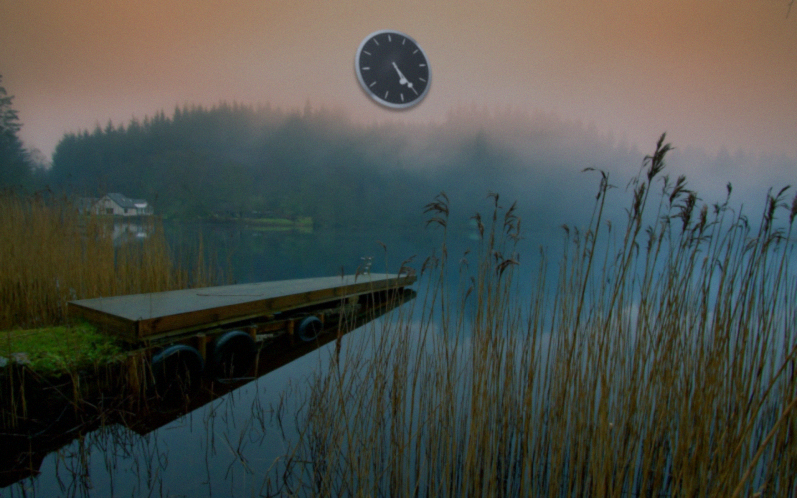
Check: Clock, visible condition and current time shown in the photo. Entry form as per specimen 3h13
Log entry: 5h25
